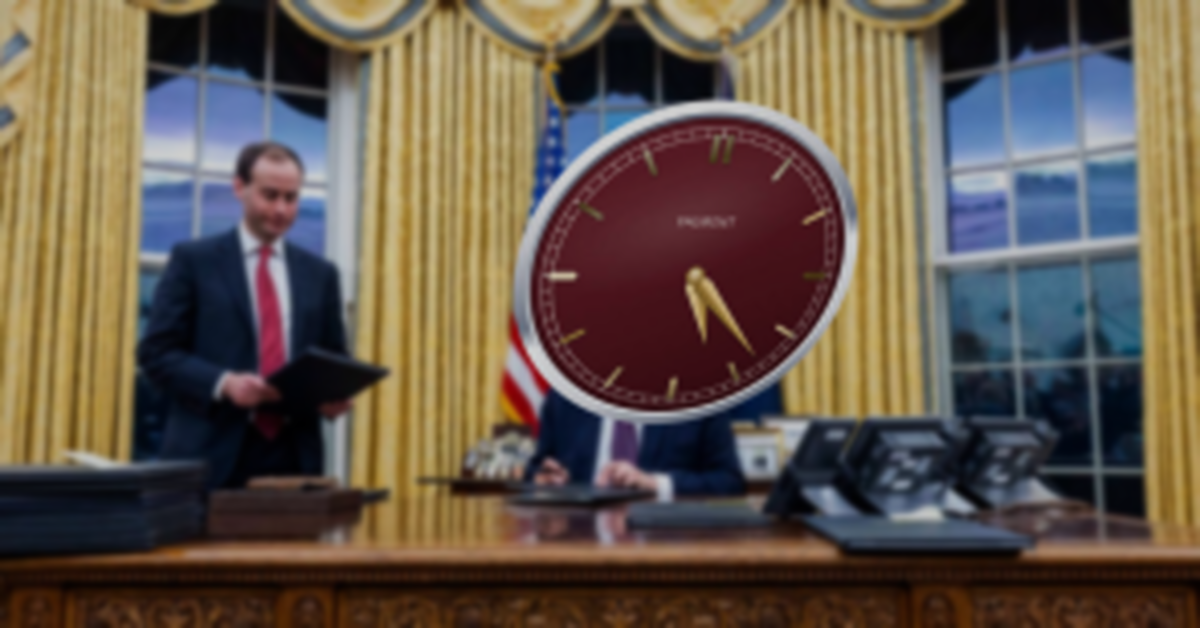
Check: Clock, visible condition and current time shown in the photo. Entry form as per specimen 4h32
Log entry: 5h23
